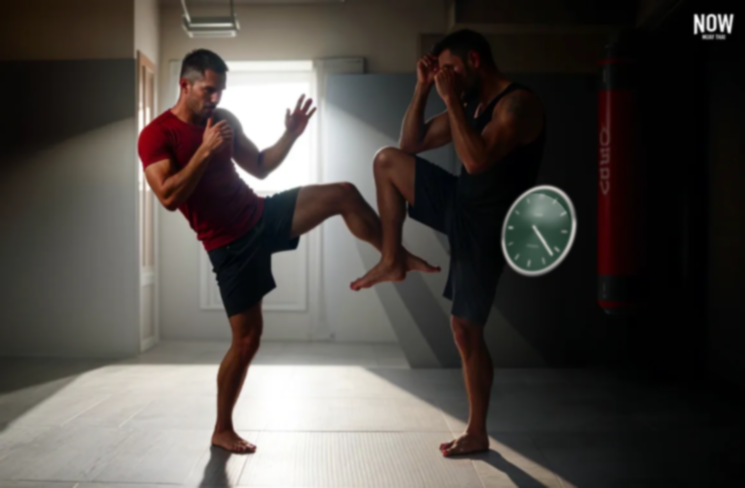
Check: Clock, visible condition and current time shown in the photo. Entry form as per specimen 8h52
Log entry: 4h22
